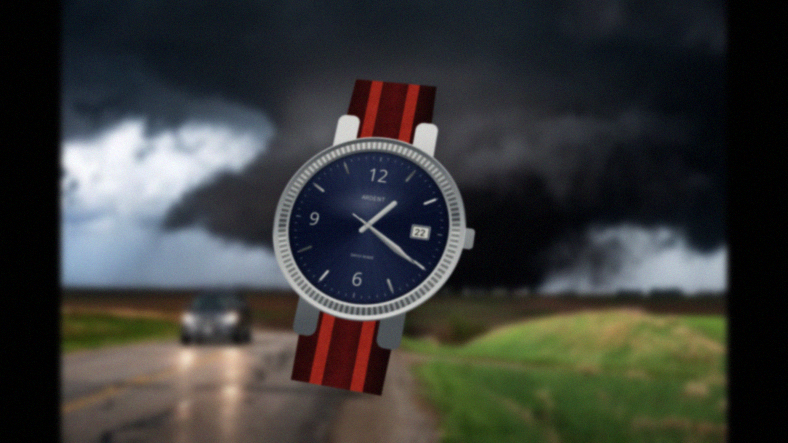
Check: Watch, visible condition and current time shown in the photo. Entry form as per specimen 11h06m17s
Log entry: 1h20m20s
